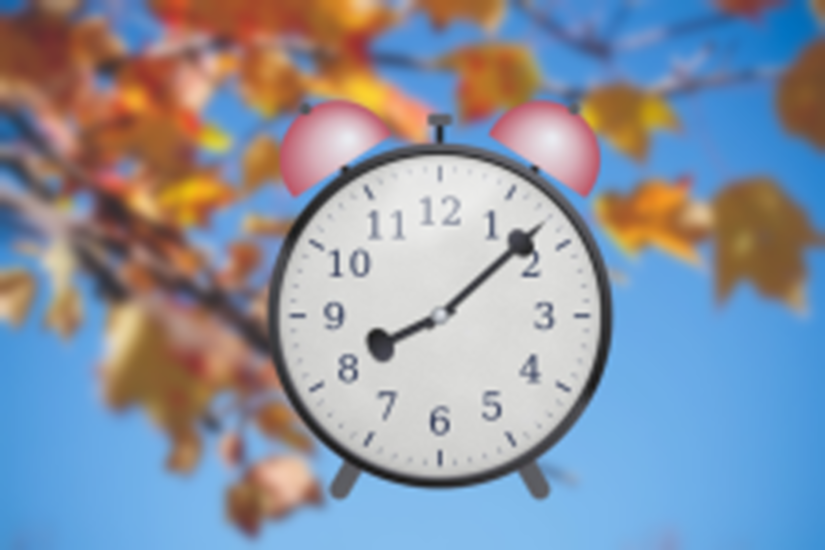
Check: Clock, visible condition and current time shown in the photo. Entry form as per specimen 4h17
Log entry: 8h08
